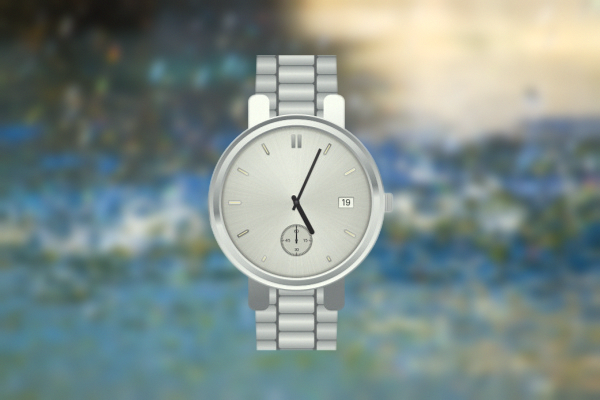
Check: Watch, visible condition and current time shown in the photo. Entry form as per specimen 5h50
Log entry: 5h04
